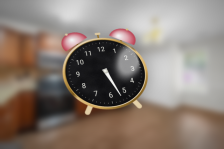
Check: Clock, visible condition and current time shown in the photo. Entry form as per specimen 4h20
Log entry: 5h27
